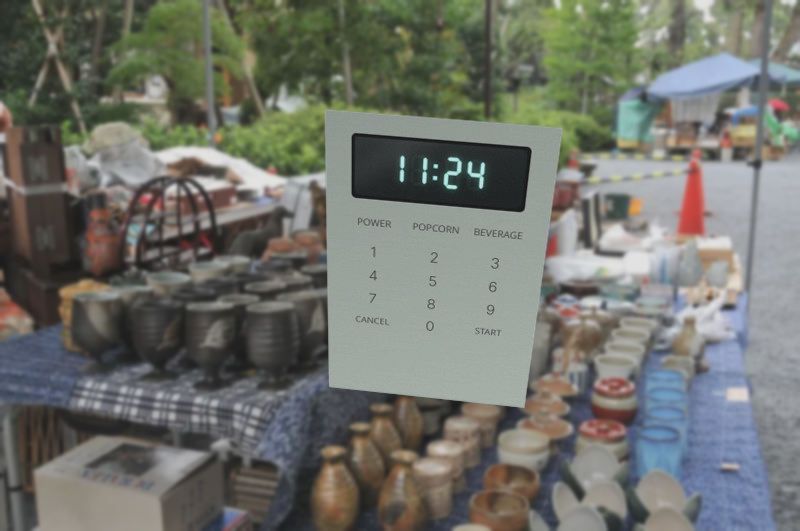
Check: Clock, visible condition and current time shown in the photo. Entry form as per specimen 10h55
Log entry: 11h24
